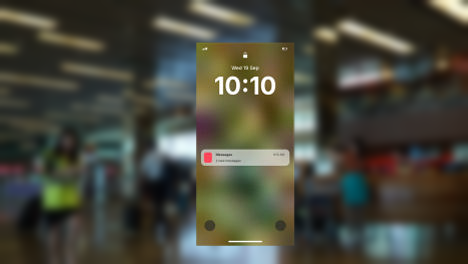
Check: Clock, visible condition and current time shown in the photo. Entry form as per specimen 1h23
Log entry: 10h10
